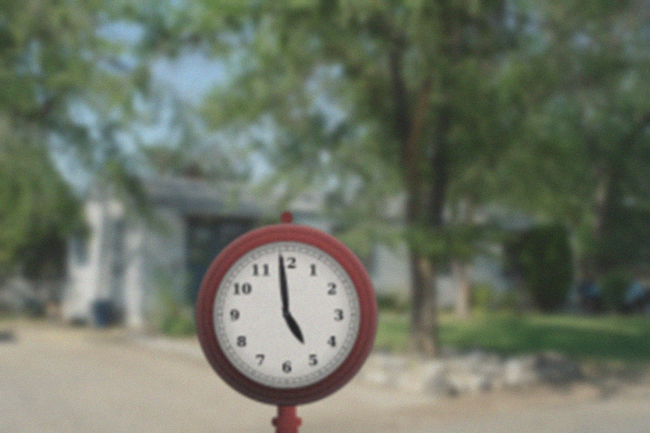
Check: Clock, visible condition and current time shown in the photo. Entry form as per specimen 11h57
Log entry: 4h59
